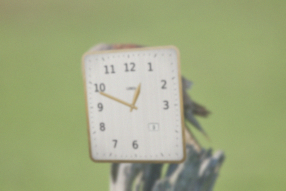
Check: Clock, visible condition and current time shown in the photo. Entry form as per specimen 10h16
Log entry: 12h49
